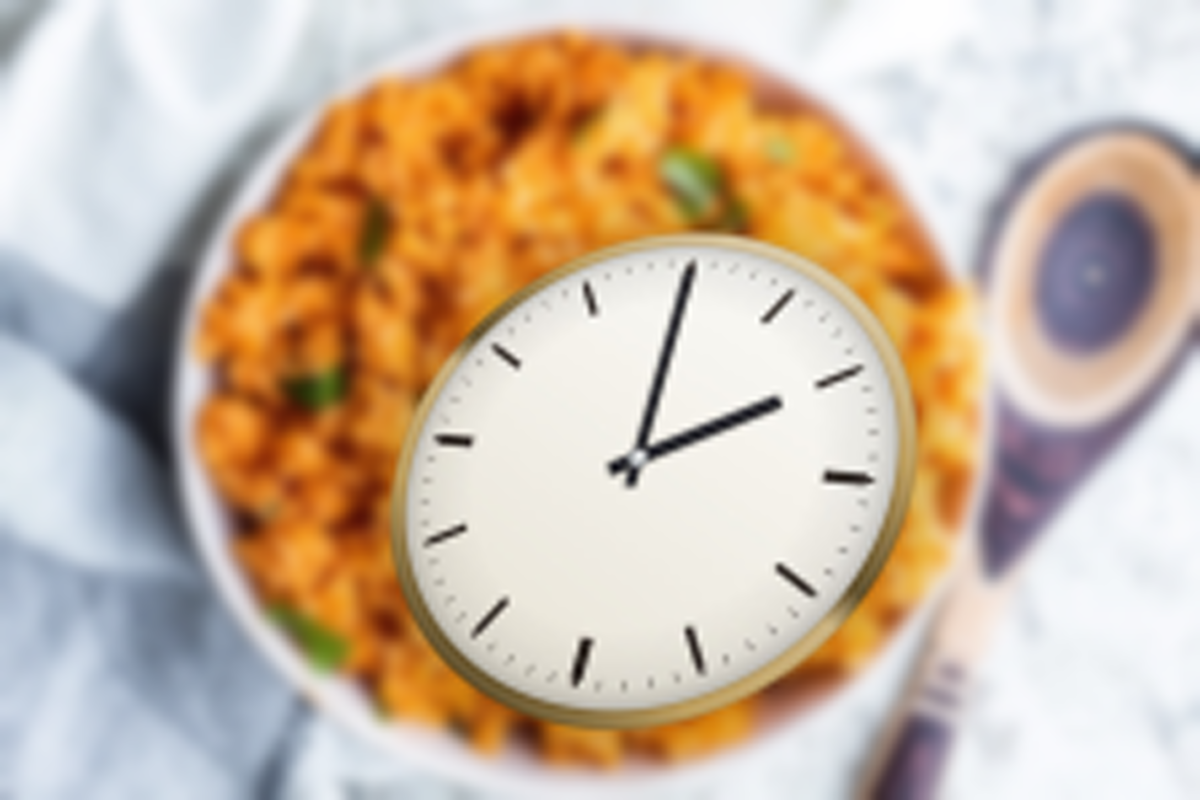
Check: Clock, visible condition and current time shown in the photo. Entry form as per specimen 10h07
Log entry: 2h00
